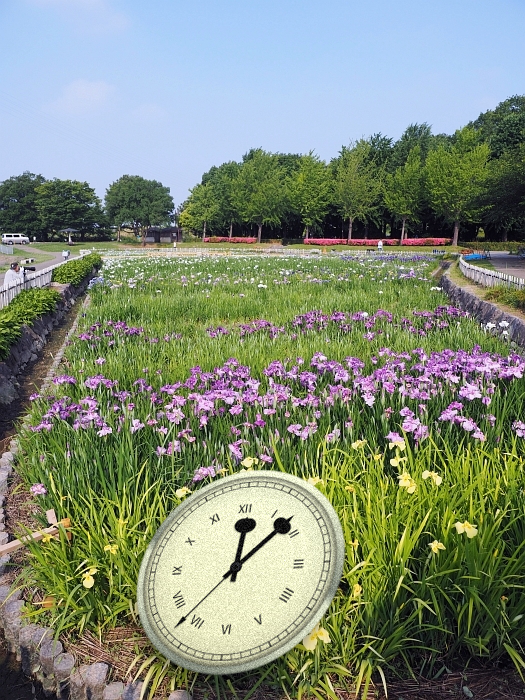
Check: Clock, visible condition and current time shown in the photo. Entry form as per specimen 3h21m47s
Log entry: 12h07m37s
